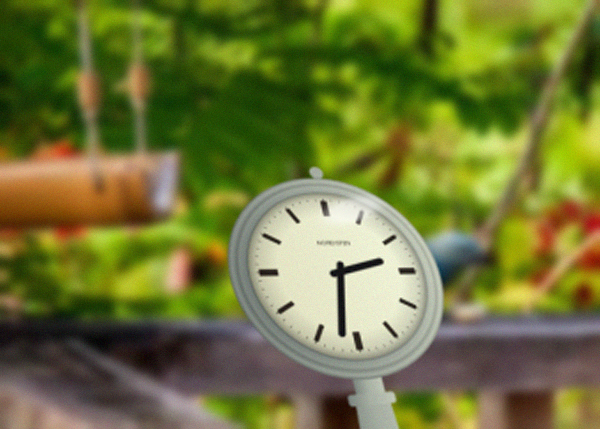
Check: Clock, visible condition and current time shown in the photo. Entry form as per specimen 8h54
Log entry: 2h32
